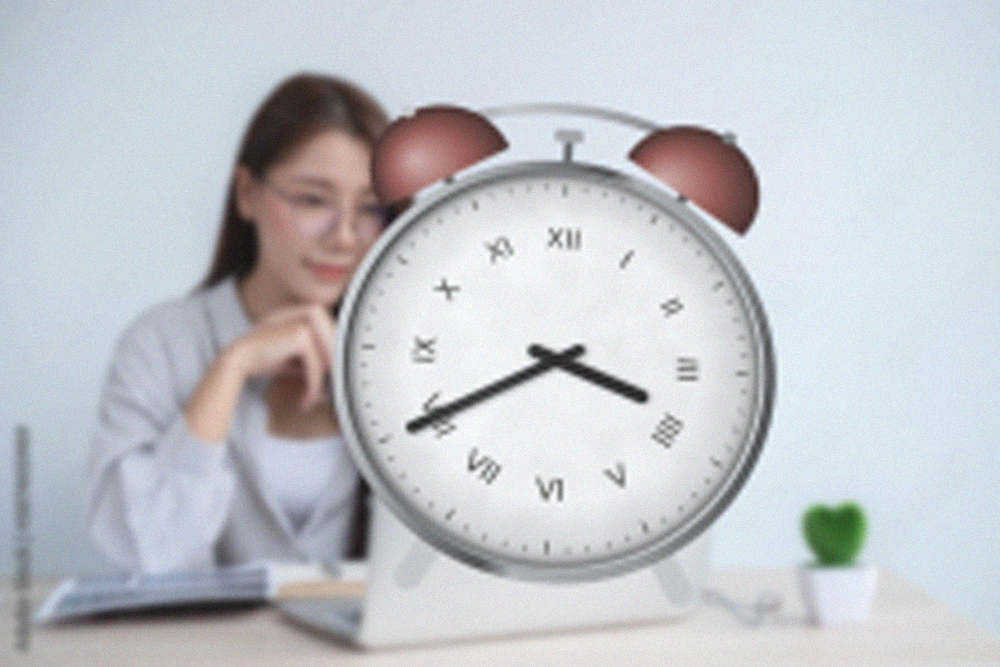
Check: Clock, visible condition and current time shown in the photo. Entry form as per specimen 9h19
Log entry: 3h40
